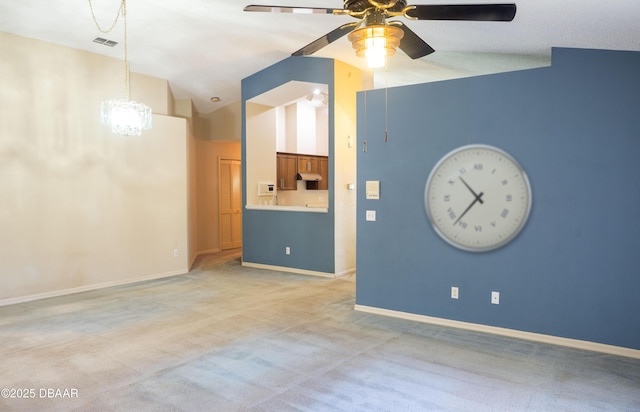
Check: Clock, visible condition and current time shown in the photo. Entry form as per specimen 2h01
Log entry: 10h37
